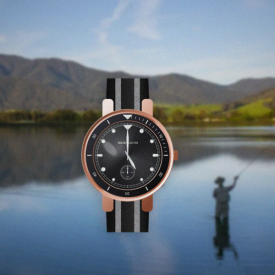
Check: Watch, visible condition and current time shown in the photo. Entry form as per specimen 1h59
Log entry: 5h00
